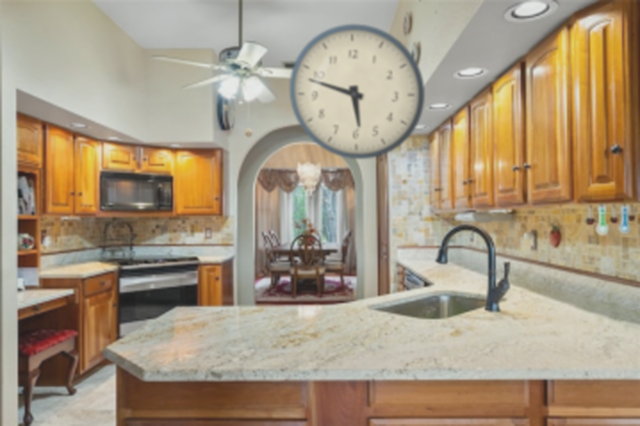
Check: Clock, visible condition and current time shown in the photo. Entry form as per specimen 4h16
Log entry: 5h48
